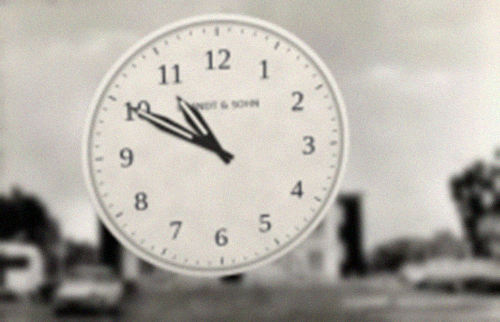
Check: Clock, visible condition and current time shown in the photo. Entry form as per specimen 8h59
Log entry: 10h50
